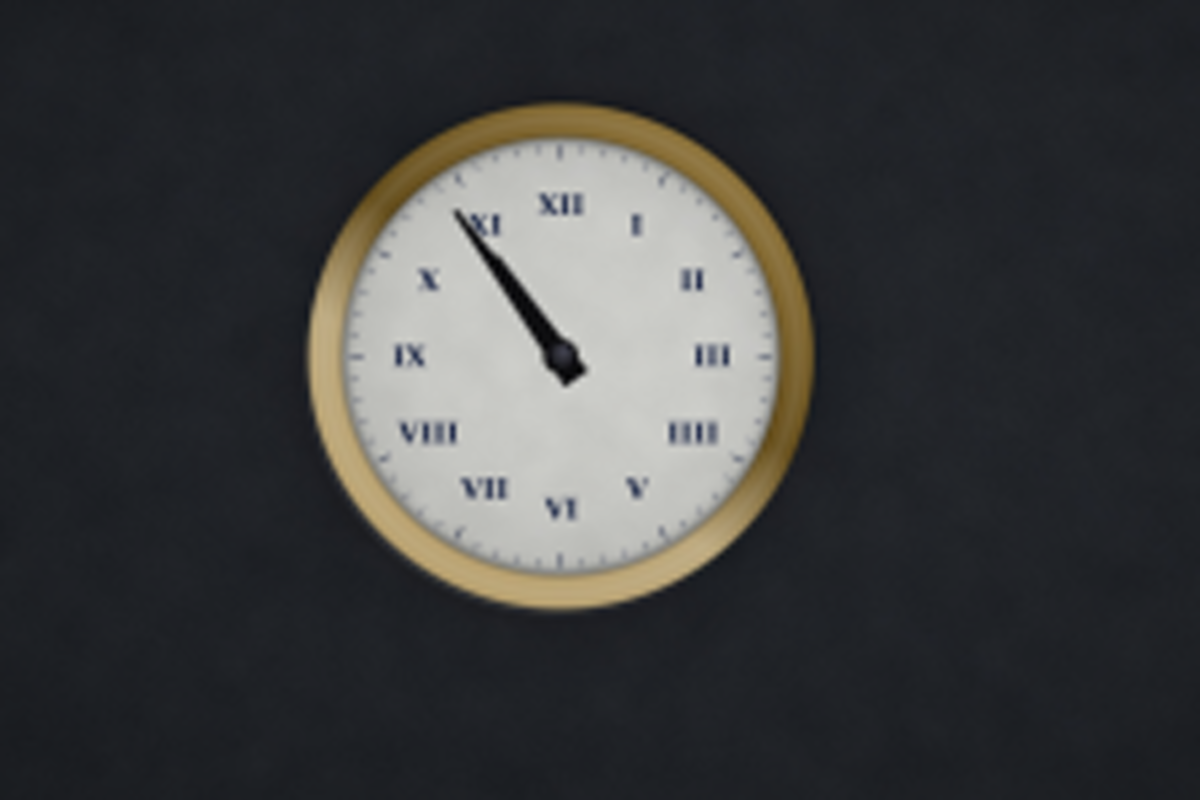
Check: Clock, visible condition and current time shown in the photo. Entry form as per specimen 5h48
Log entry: 10h54
